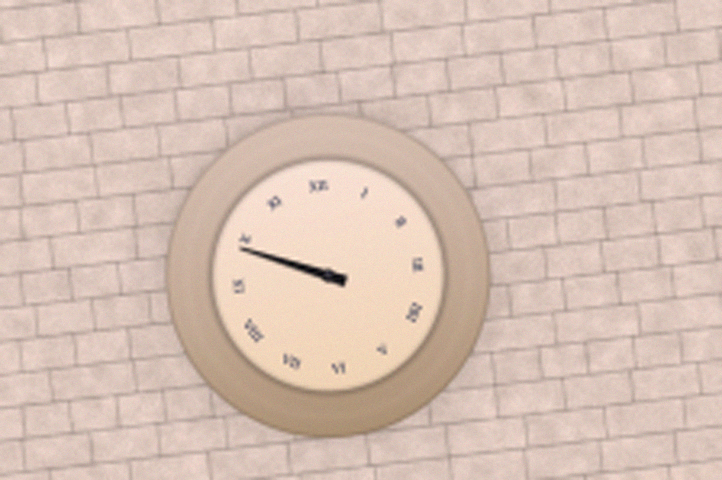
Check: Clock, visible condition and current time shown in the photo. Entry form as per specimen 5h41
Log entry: 9h49
